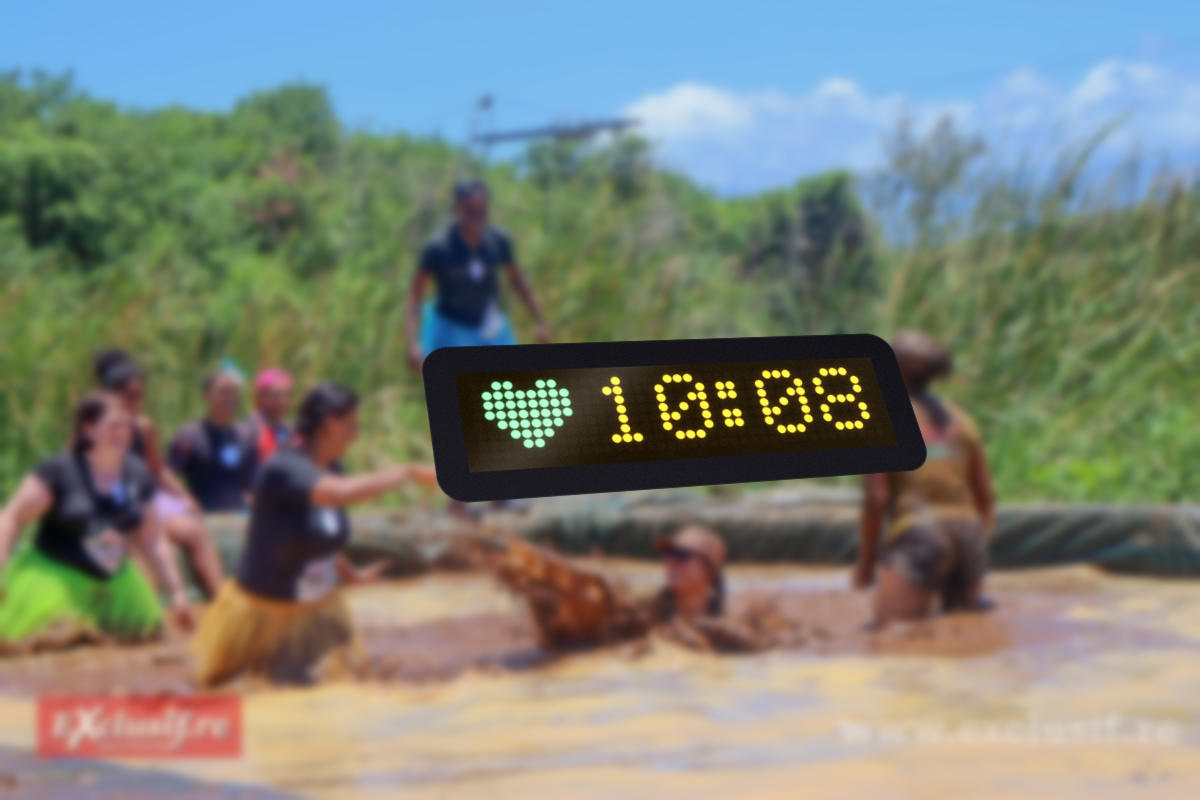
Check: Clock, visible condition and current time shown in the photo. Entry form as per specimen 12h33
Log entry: 10h08
